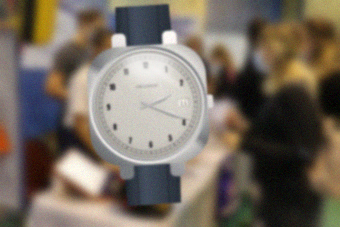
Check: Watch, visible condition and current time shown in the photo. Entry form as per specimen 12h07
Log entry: 2h19
